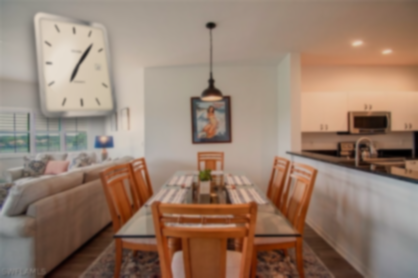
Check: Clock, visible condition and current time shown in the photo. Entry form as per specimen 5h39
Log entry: 7h07
